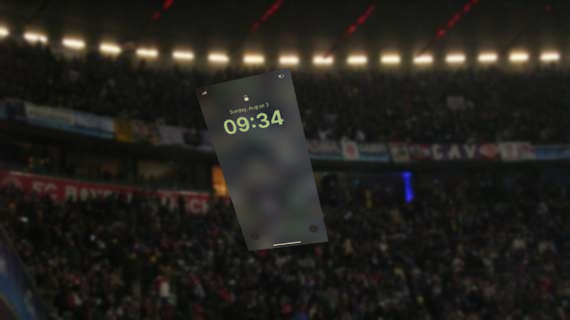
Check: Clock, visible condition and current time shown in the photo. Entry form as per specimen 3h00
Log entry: 9h34
